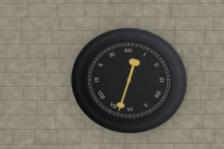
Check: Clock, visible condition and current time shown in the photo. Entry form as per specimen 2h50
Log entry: 12h33
